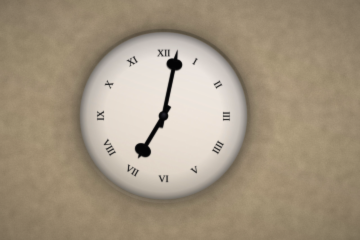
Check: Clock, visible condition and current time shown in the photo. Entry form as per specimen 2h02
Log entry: 7h02
